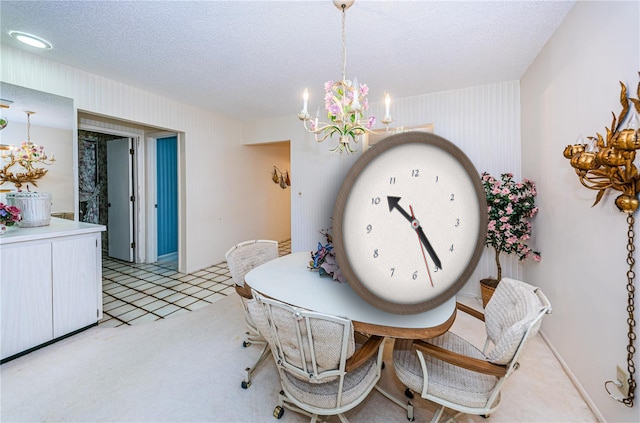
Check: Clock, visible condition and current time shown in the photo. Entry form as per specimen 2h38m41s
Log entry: 10h24m27s
